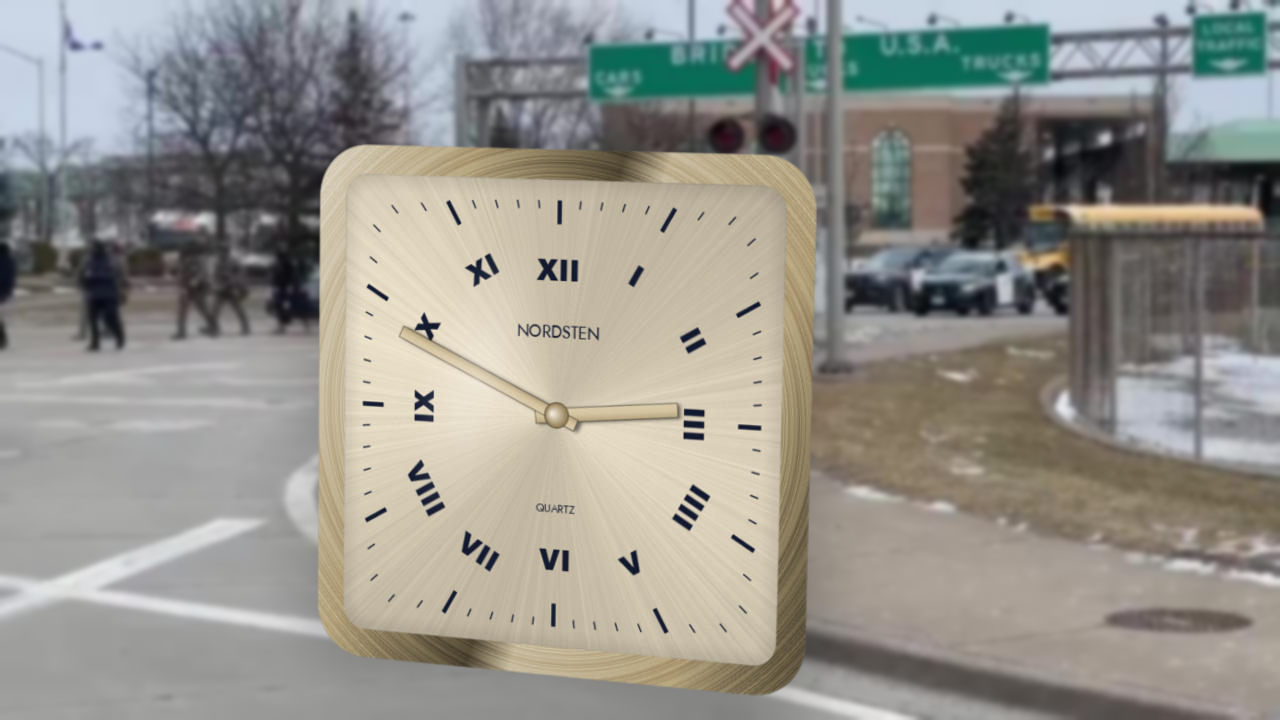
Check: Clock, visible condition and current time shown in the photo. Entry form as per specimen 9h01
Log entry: 2h49
